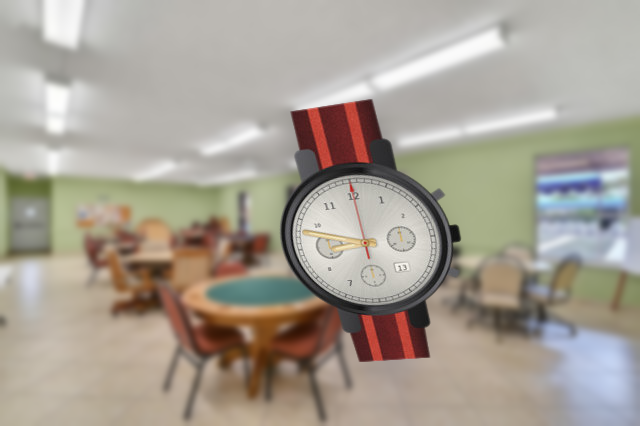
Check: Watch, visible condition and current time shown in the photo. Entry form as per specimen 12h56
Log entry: 8h48
